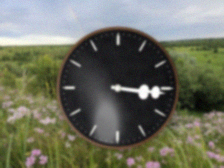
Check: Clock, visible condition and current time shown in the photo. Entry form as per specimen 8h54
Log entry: 3h16
